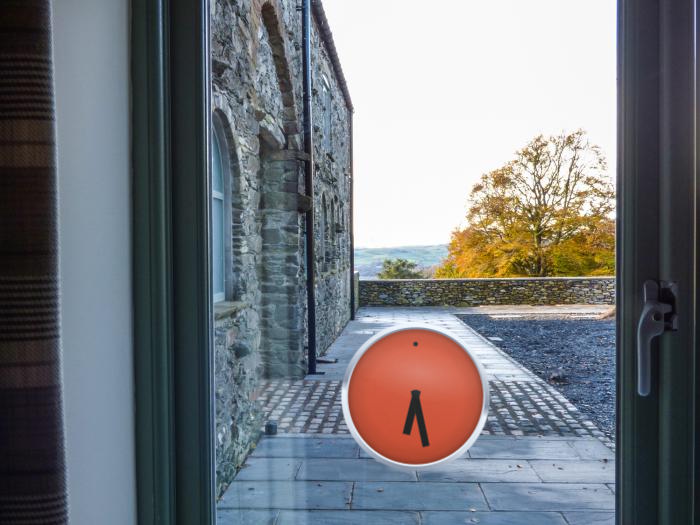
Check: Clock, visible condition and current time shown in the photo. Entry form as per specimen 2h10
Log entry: 6h28
